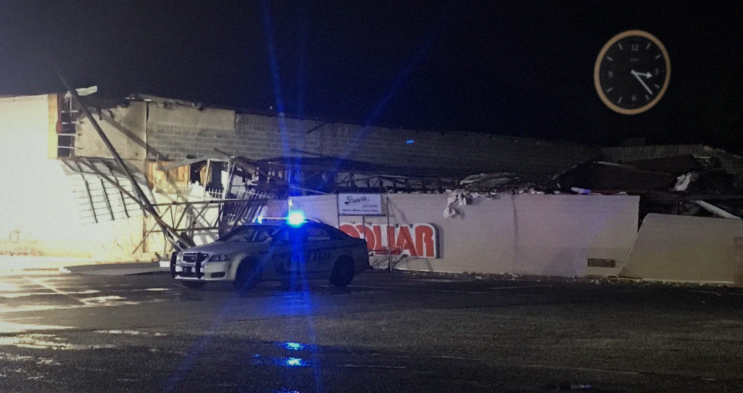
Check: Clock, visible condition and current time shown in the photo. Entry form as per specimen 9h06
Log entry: 3h23
